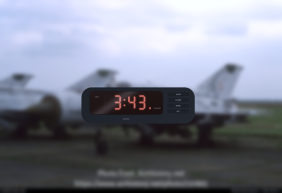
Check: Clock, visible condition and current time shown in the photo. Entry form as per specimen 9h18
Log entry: 3h43
